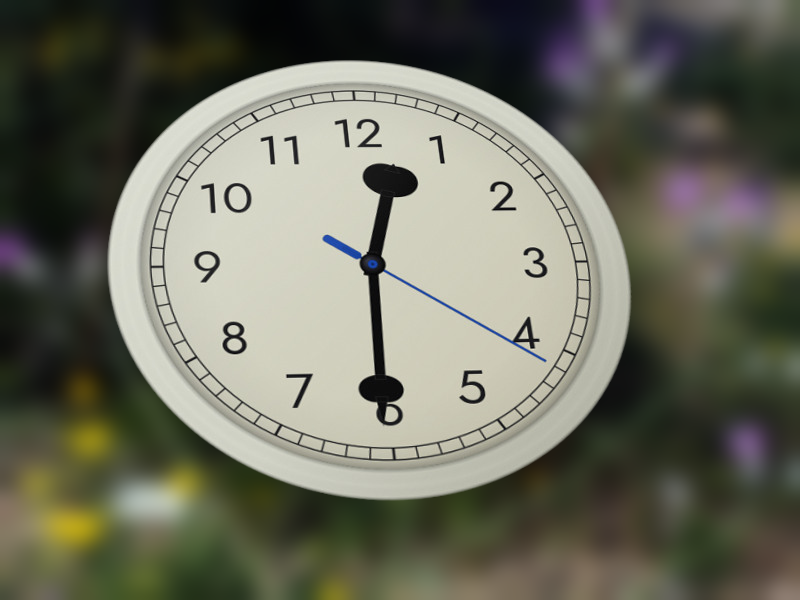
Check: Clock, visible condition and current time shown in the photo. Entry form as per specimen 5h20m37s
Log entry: 12h30m21s
